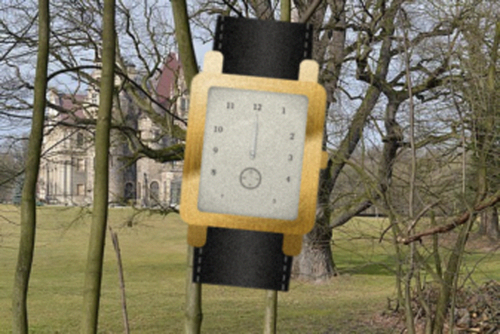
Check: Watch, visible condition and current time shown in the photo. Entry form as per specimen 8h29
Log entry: 12h00
